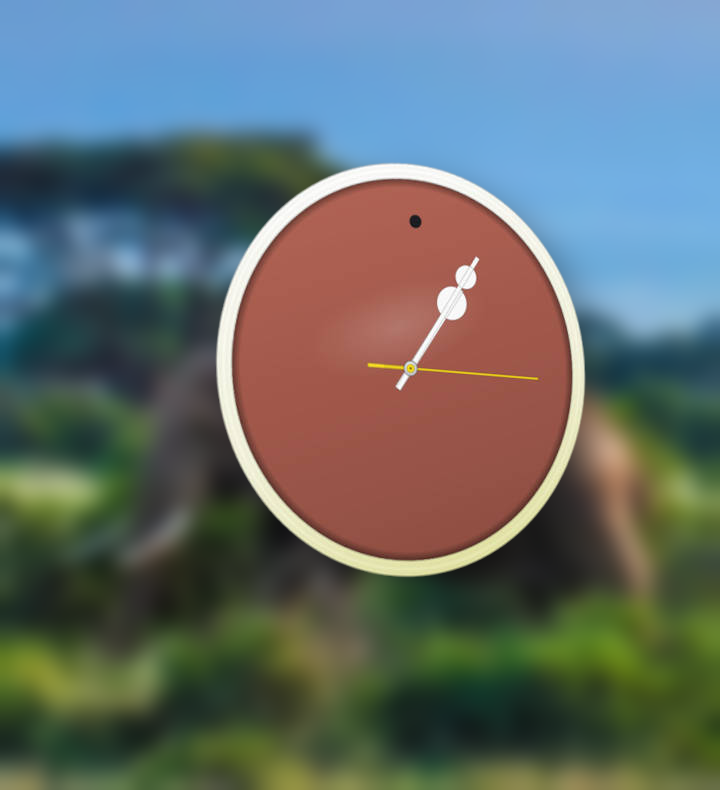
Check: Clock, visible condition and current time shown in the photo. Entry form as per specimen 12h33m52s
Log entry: 1h05m15s
